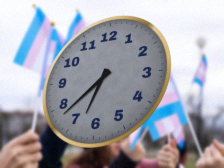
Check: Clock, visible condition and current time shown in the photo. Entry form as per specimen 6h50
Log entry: 6h38
